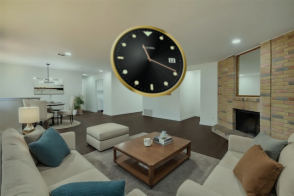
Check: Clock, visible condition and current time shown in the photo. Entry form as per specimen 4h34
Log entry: 11h19
